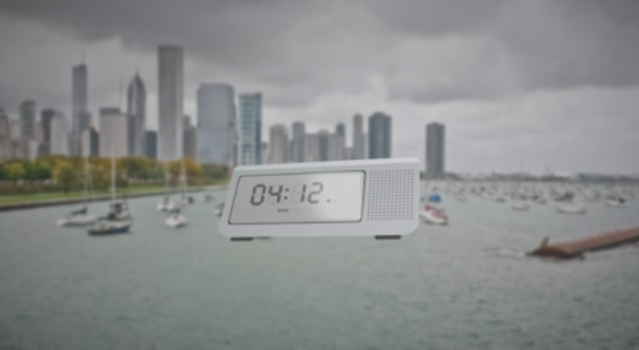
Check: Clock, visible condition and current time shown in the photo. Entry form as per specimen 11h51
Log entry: 4h12
